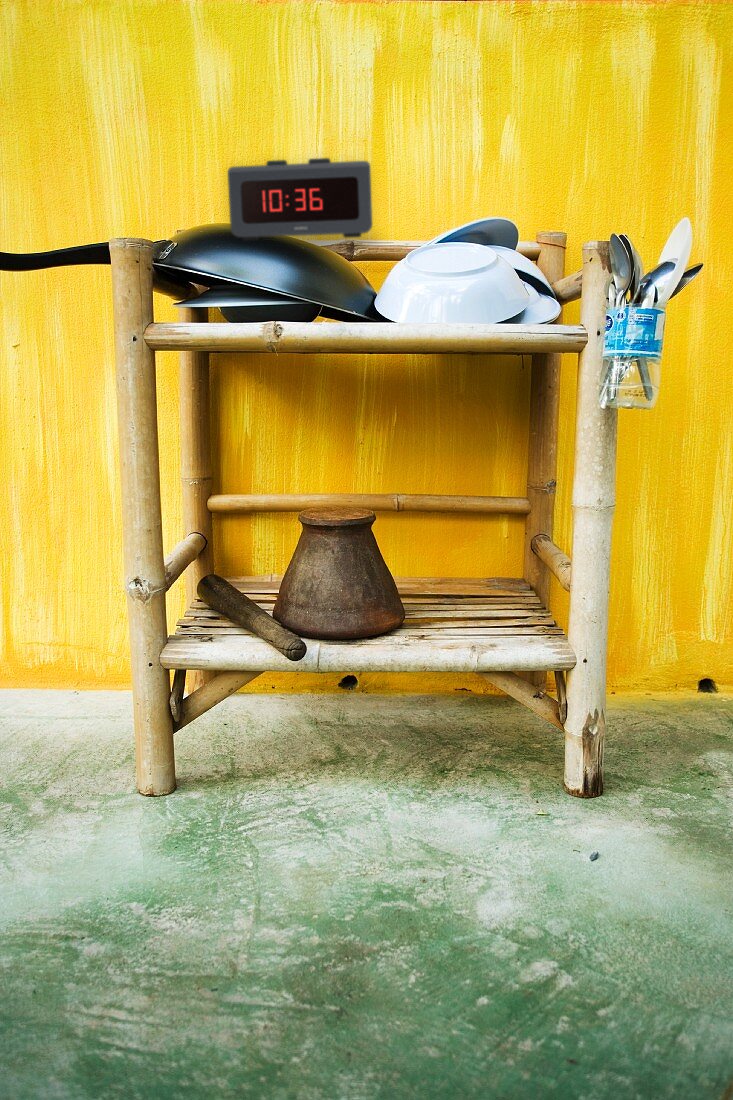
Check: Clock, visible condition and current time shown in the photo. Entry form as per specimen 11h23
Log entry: 10h36
